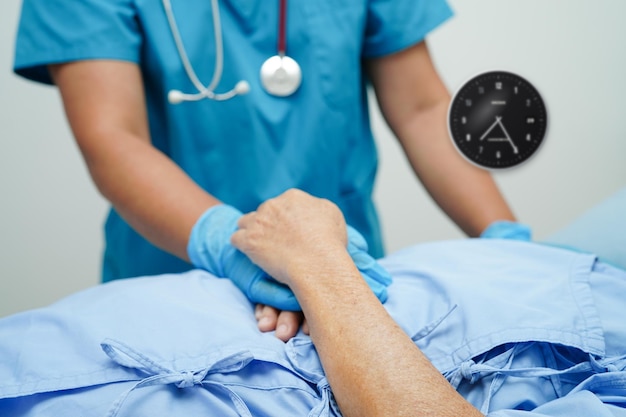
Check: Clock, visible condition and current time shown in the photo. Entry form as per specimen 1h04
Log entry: 7h25
